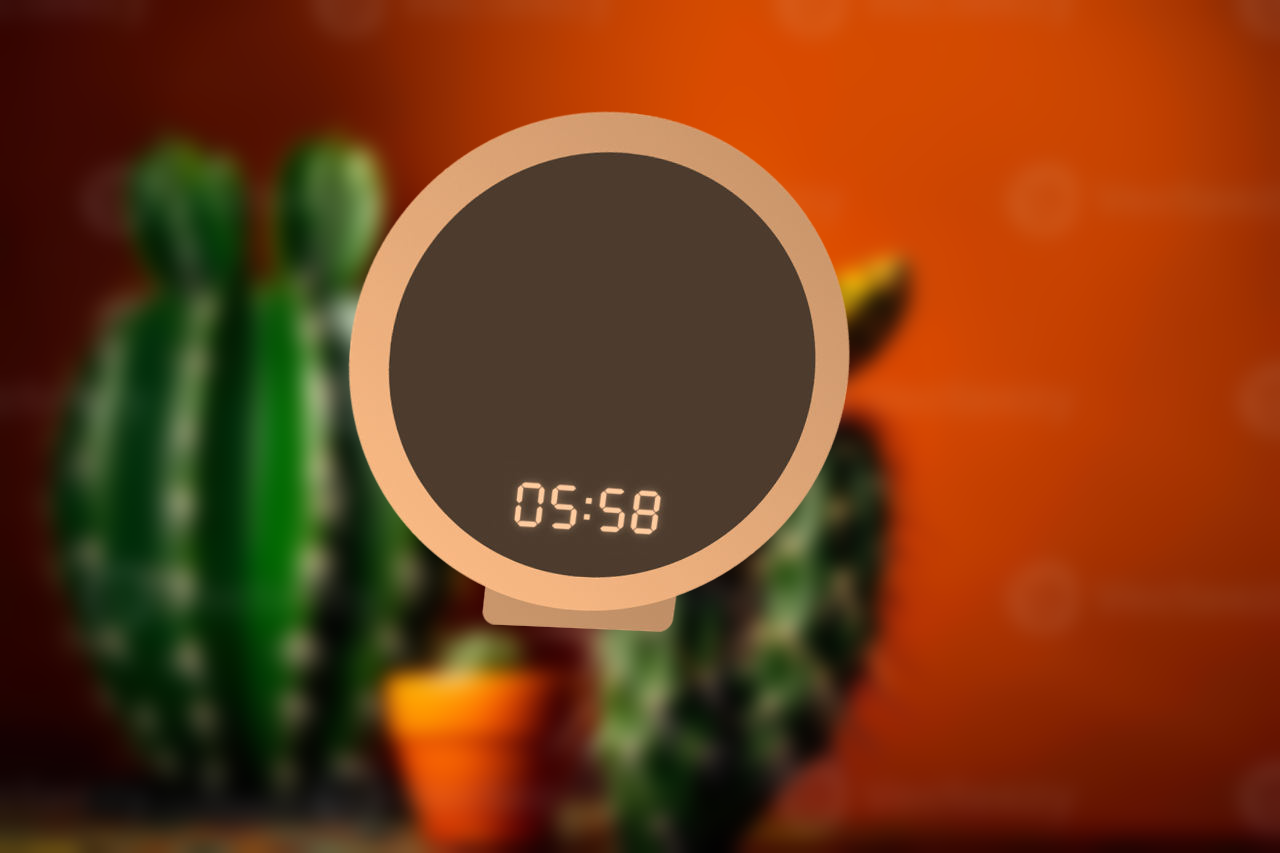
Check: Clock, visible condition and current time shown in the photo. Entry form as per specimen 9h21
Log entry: 5h58
